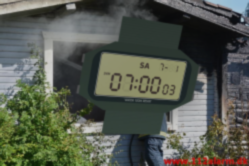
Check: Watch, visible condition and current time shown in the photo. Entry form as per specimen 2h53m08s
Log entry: 7h00m03s
